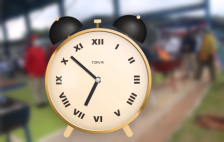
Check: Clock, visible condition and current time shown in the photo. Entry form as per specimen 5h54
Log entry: 6h52
